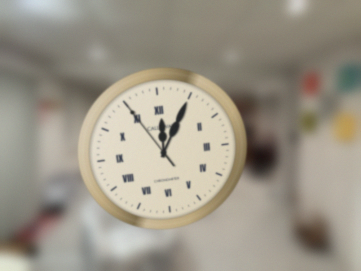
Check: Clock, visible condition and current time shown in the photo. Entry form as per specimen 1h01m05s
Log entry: 12h04m55s
